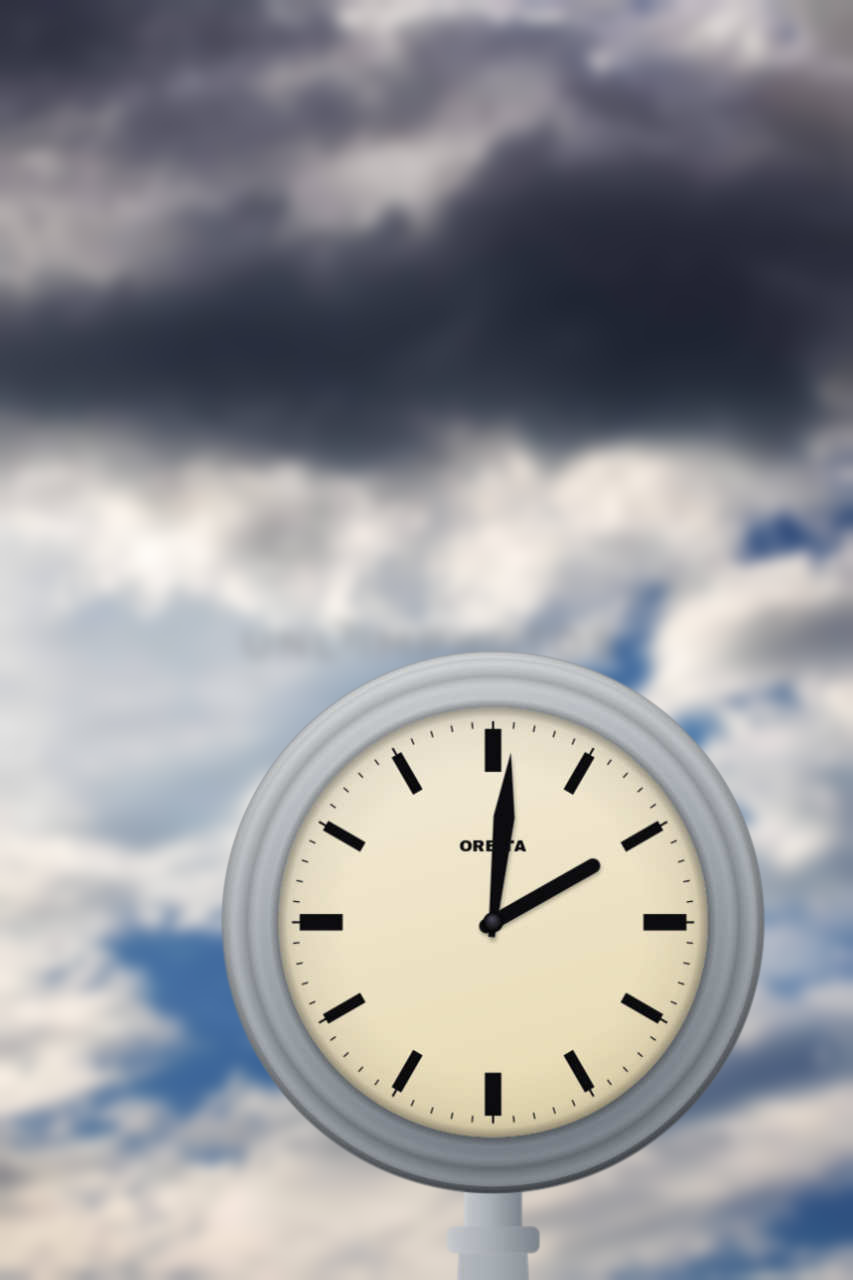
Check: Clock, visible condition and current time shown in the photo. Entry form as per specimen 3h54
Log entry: 2h01
